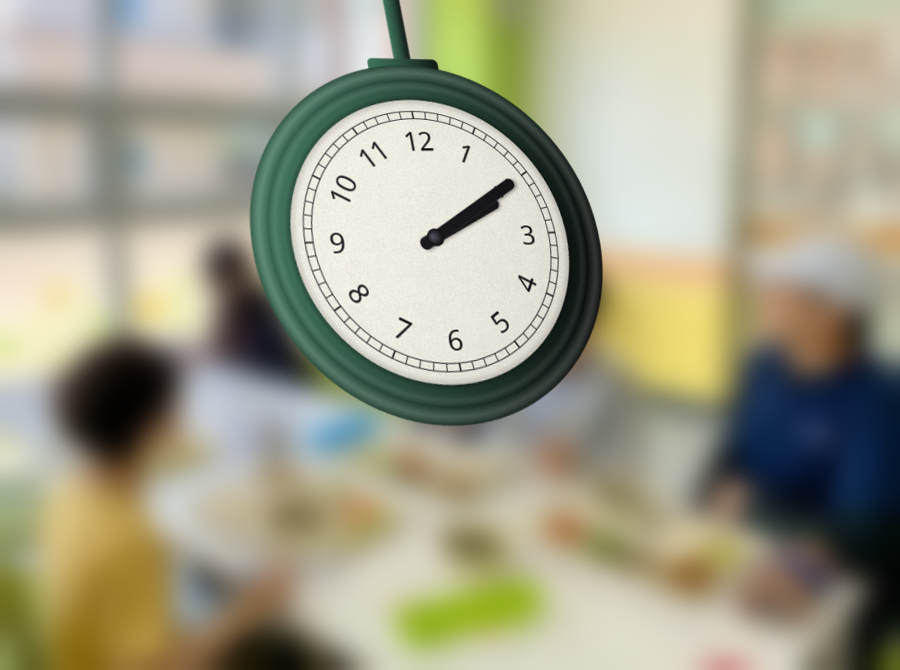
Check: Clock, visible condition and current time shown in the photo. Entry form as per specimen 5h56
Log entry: 2h10
